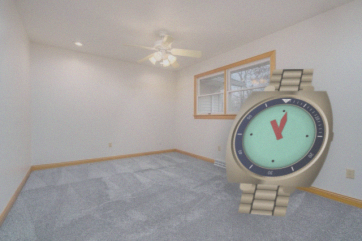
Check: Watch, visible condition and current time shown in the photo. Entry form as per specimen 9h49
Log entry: 11h01
